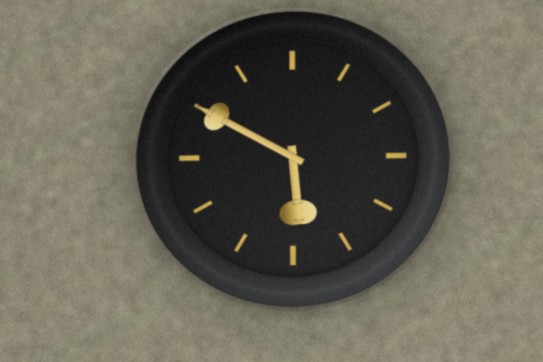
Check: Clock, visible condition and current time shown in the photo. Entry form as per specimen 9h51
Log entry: 5h50
